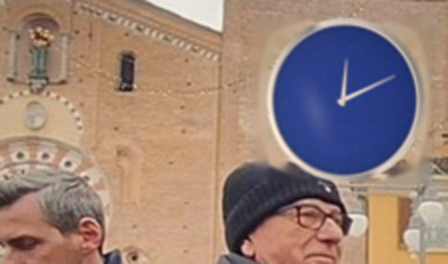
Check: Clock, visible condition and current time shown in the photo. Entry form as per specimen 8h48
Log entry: 12h11
